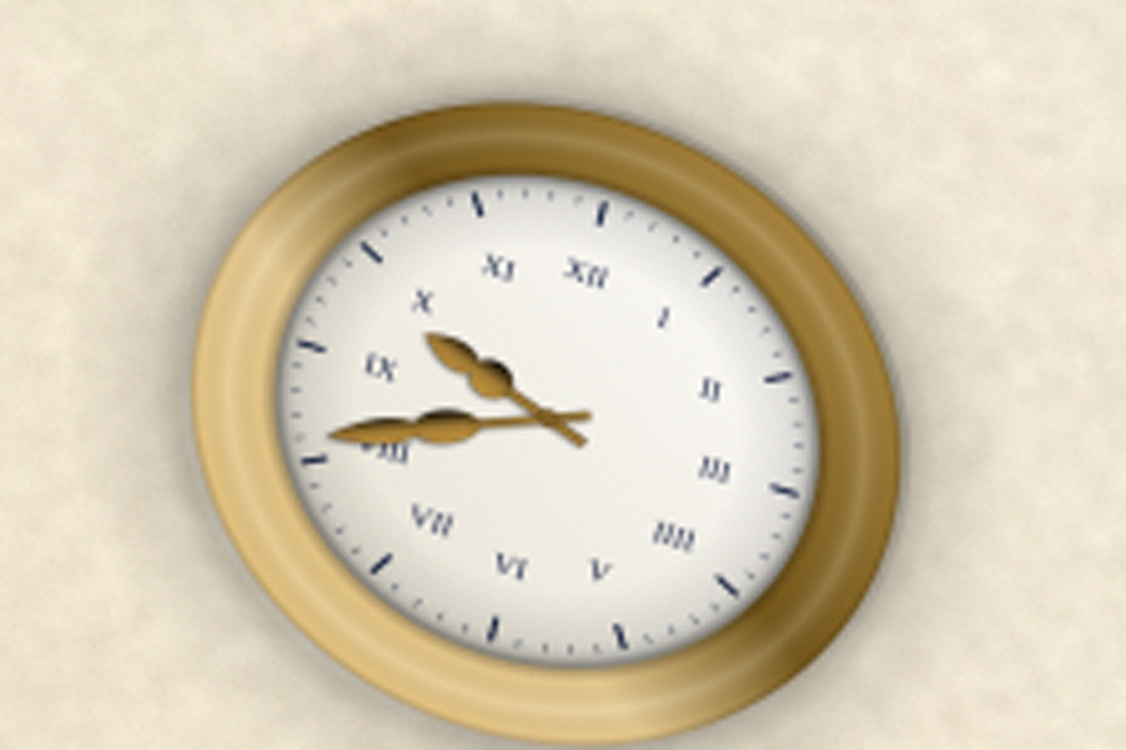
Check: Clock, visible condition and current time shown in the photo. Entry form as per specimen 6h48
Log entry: 9h41
